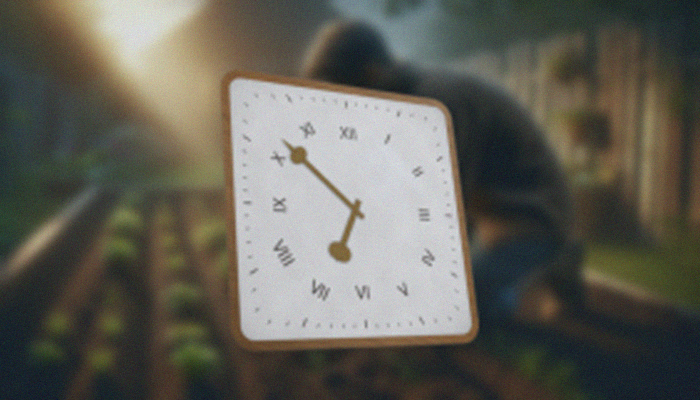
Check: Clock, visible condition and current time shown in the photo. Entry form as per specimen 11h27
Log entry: 6h52
